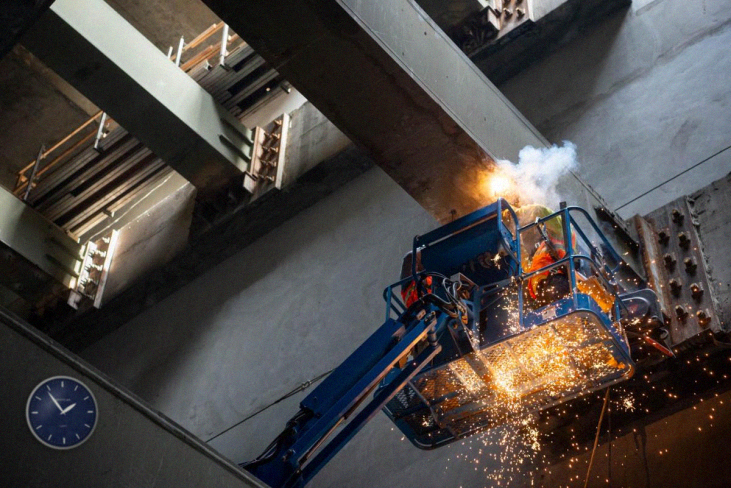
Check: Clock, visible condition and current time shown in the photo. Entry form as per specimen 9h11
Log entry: 1h54
